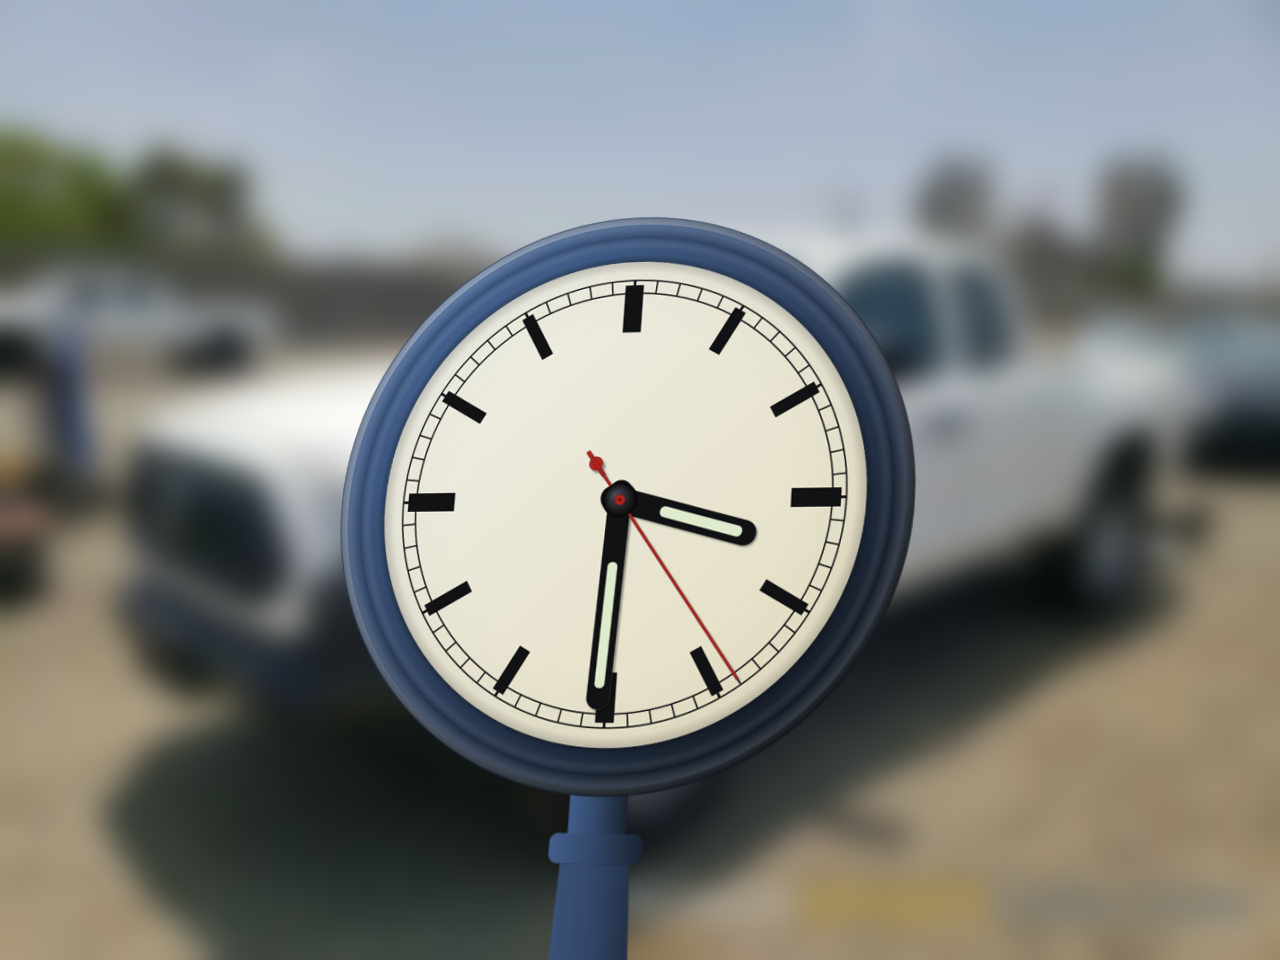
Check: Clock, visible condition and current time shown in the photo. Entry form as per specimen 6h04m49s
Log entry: 3h30m24s
